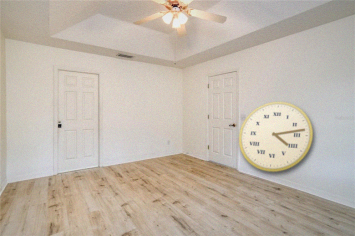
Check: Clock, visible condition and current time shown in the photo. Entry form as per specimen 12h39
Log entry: 4h13
